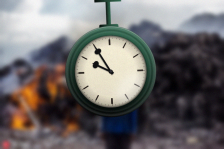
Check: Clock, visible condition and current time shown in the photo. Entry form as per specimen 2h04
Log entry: 9h55
